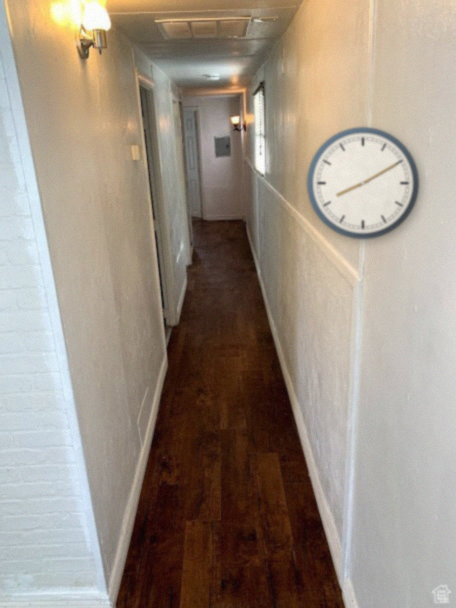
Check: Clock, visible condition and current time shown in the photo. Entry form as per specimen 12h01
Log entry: 8h10
